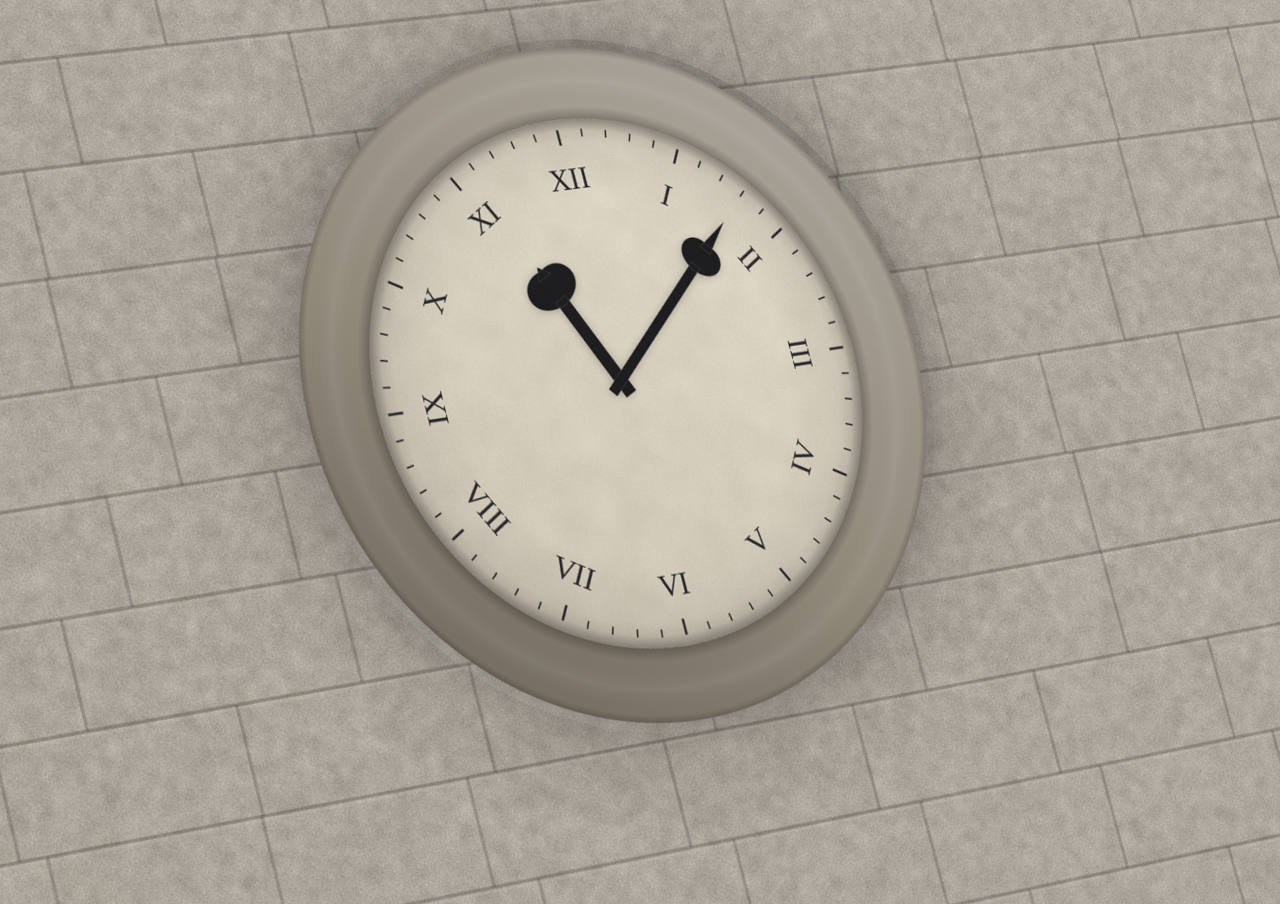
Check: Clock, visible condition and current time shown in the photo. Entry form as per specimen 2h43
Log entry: 11h08
